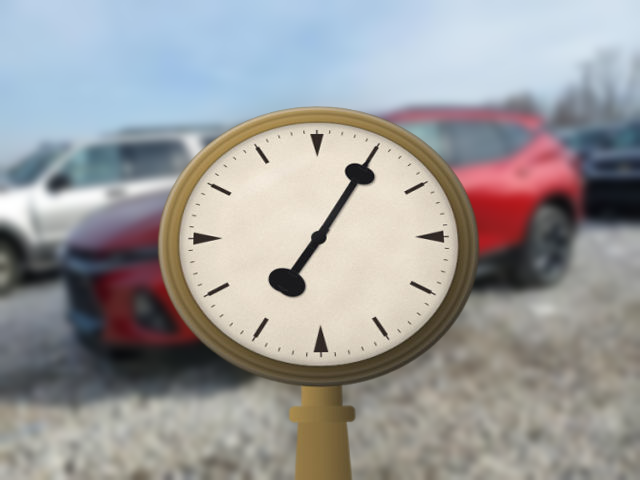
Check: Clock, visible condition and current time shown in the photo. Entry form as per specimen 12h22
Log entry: 7h05
